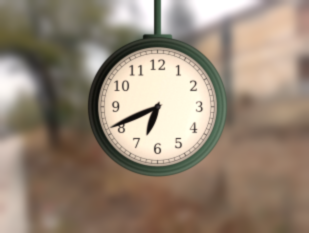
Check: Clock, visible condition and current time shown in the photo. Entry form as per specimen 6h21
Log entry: 6h41
